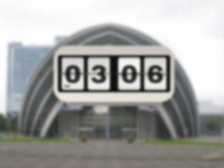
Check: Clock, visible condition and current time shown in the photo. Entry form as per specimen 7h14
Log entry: 3h06
